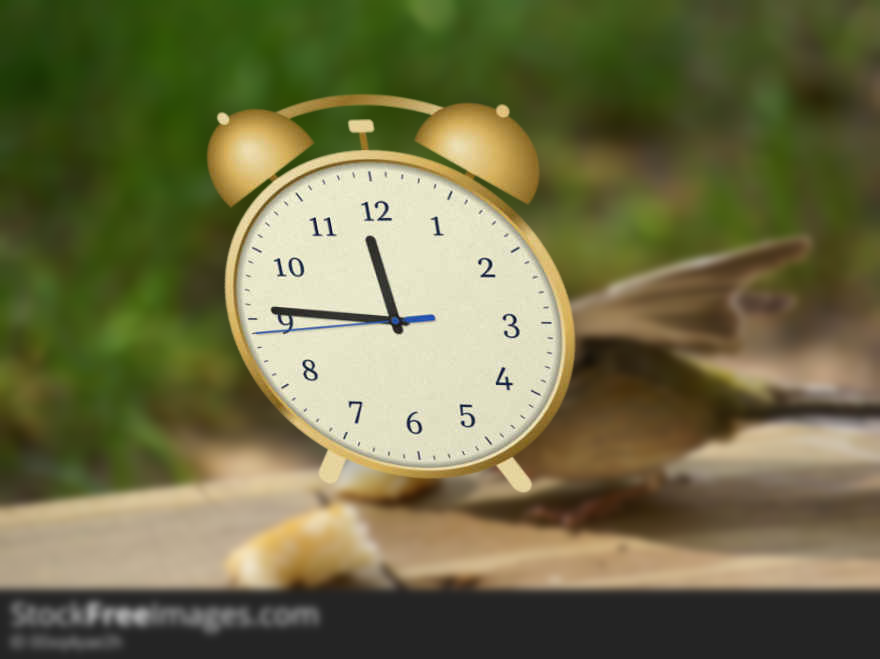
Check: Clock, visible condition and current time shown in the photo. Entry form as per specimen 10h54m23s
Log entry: 11h45m44s
